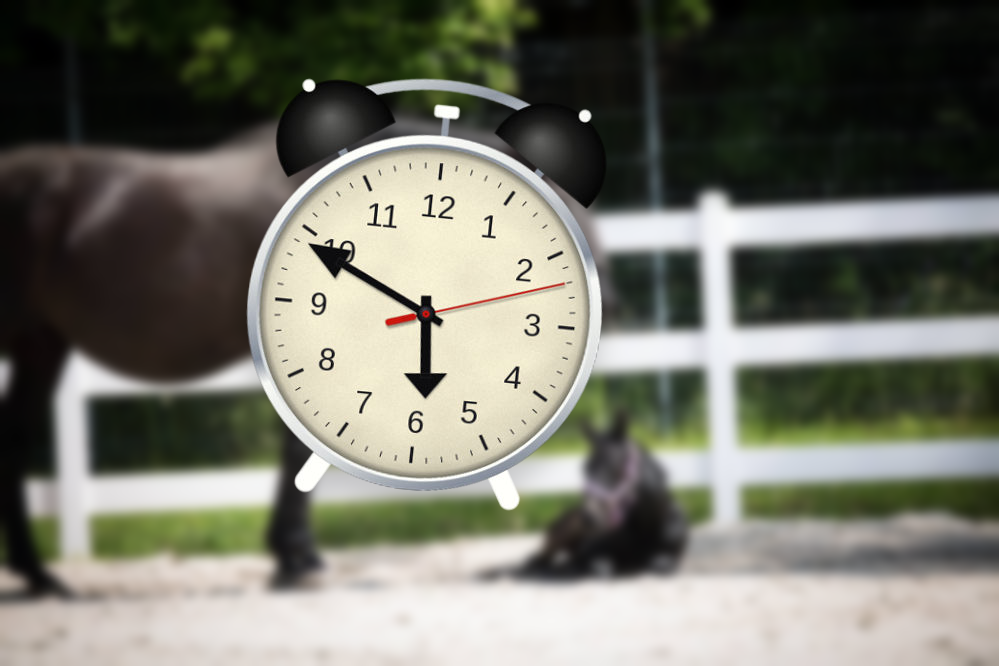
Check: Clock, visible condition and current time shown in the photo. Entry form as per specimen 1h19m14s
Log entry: 5h49m12s
